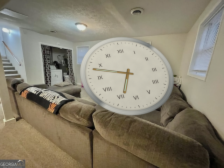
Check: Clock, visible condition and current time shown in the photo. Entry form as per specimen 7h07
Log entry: 6h48
